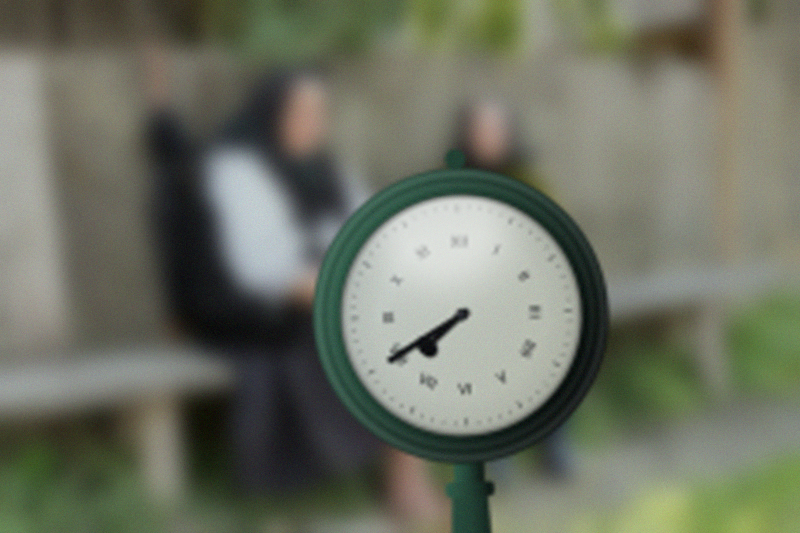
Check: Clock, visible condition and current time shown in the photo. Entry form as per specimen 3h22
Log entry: 7h40
